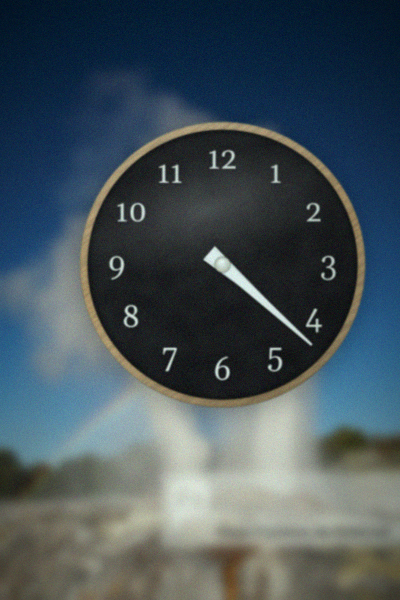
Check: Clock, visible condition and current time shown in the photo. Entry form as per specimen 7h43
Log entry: 4h22
